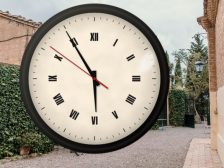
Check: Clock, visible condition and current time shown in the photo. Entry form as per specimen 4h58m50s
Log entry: 5h54m51s
